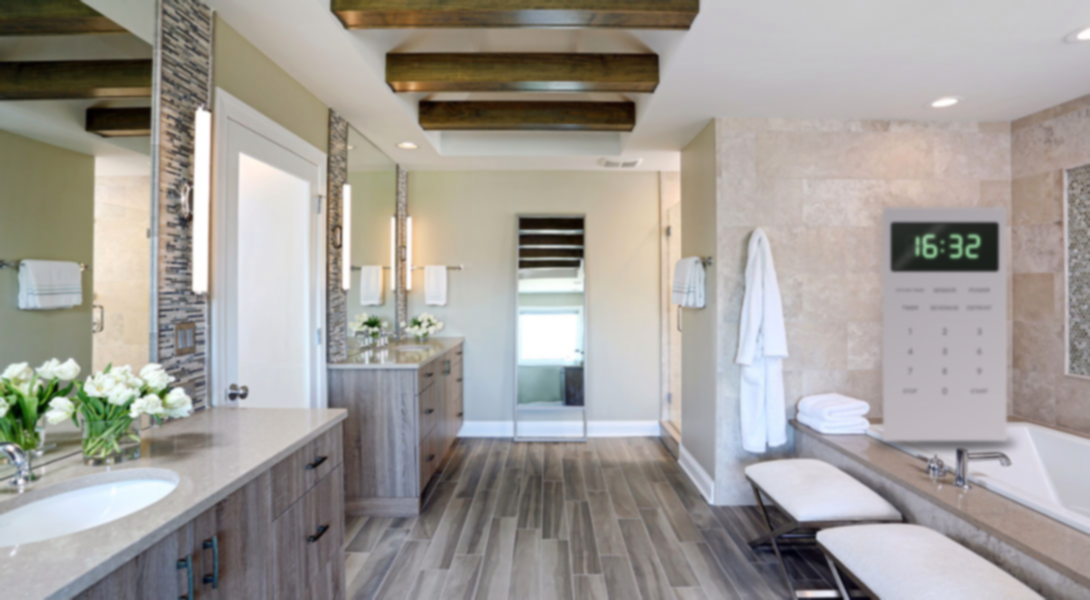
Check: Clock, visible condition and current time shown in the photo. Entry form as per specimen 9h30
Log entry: 16h32
